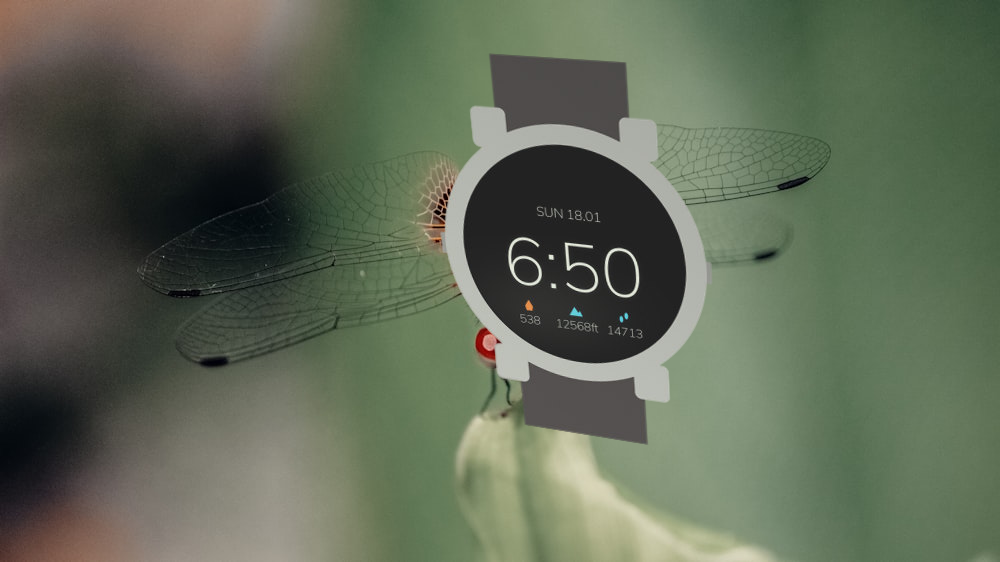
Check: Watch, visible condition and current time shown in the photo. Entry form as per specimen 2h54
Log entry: 6h50
